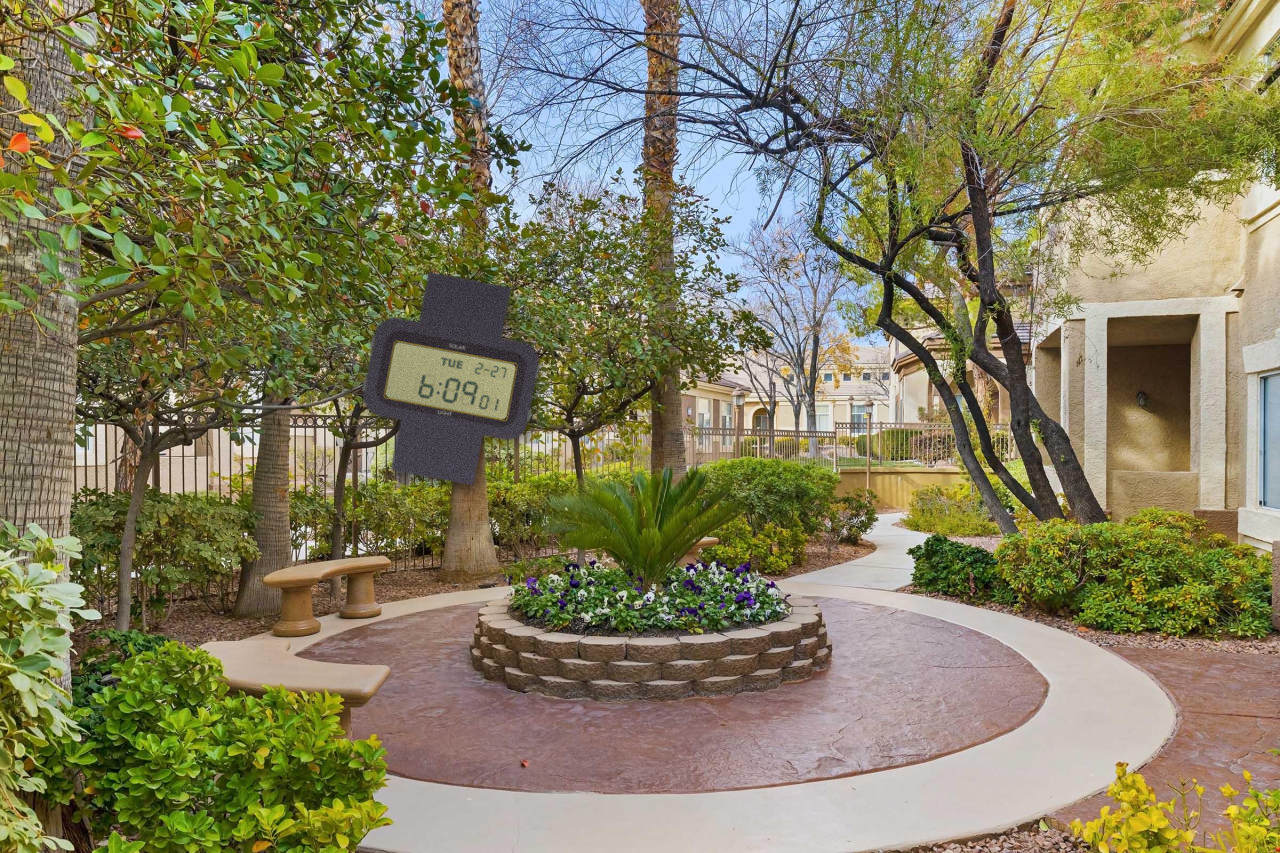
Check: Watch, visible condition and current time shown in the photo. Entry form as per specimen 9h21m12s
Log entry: 6h09m01s
